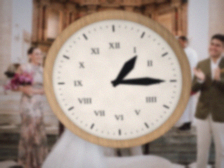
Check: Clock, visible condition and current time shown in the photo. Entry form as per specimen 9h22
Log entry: 1h15
